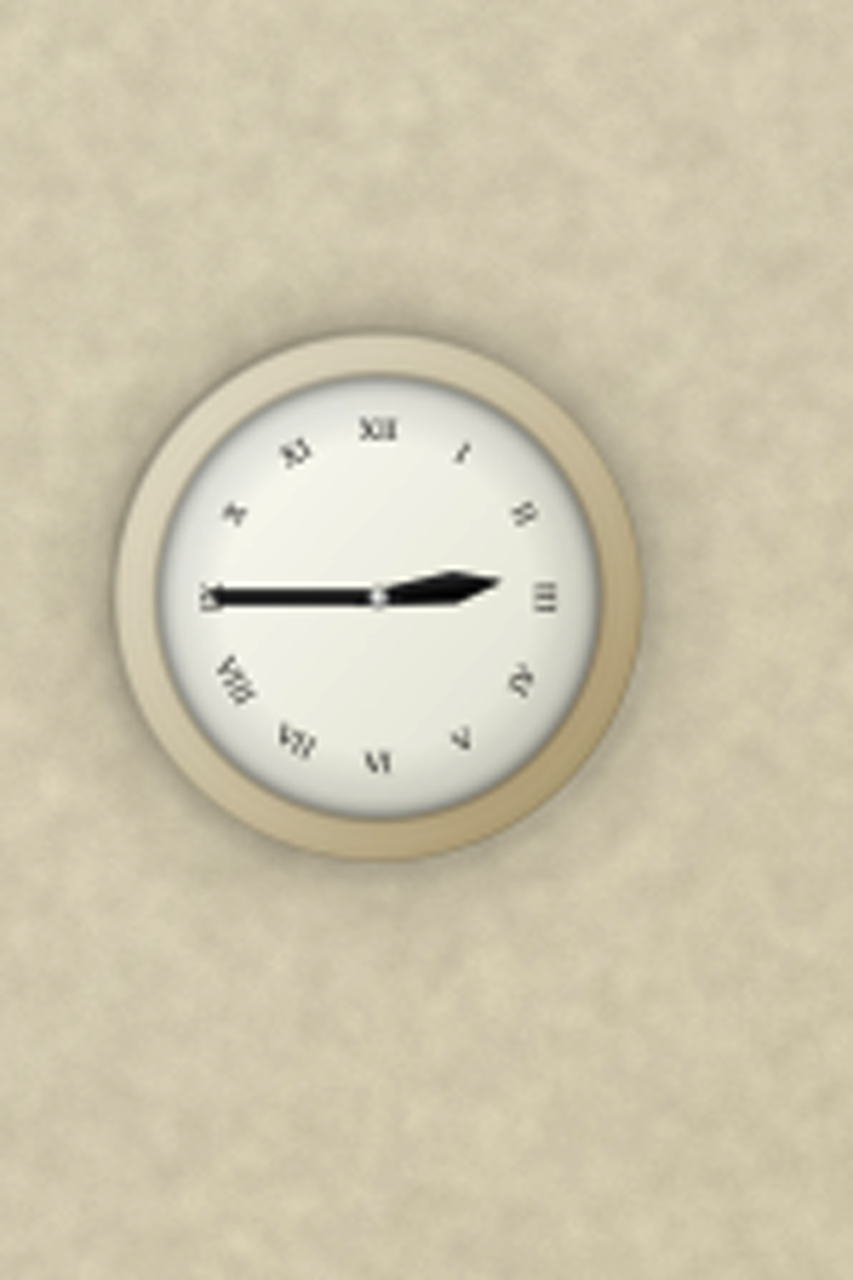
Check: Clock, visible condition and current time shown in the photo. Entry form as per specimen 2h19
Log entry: 2h45
